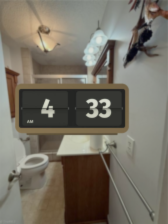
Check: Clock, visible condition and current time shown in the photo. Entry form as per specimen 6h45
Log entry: 4h33
